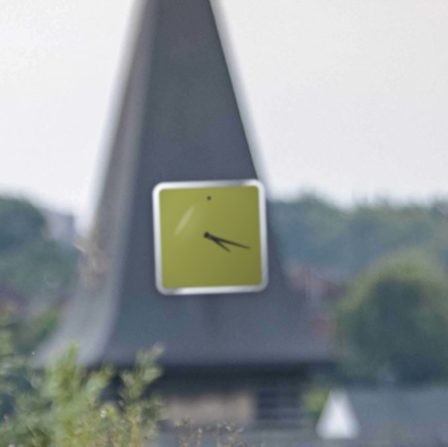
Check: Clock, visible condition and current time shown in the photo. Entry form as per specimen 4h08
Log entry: 4h18
